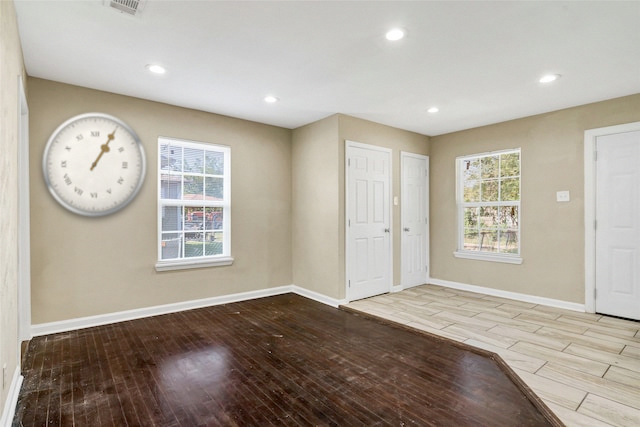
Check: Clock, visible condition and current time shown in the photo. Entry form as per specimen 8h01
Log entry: 1h05
